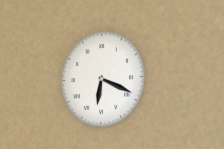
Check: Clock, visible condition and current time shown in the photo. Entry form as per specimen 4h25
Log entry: 6h19
